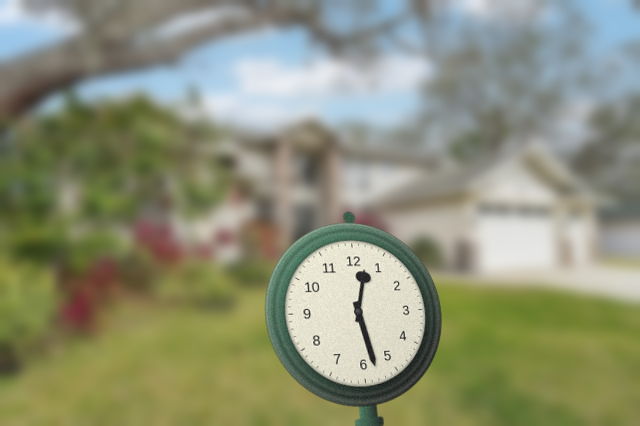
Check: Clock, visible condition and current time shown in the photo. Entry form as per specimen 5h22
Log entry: 12h28
